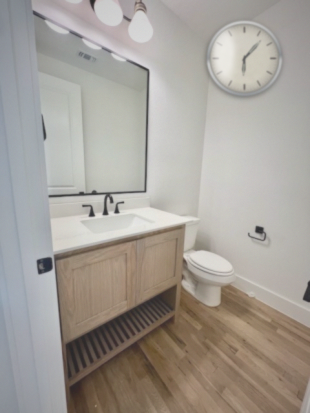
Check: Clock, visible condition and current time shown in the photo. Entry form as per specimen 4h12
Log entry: 6h07
